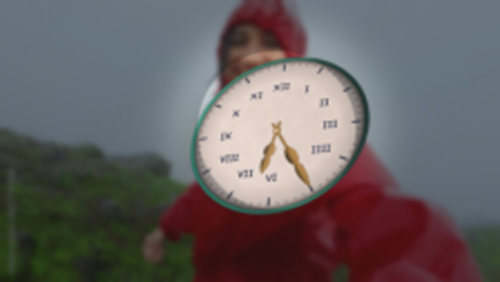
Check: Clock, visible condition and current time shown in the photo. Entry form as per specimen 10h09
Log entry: 6h25
